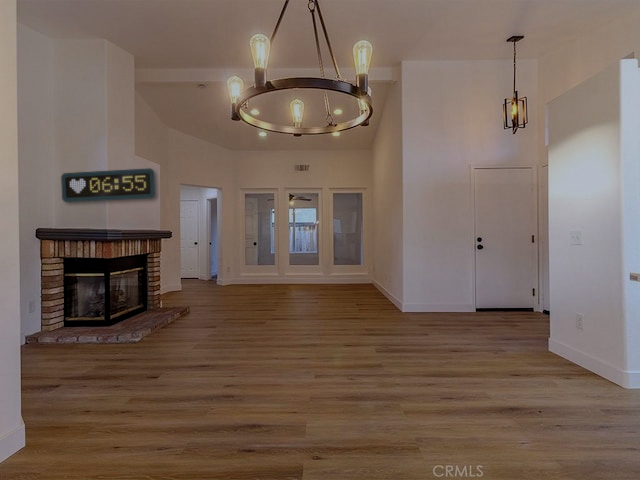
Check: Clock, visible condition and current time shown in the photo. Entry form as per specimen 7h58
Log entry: 6h55
